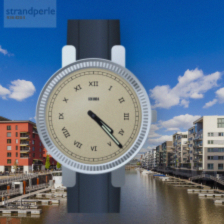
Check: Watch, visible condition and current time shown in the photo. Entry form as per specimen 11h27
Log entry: 4h23
